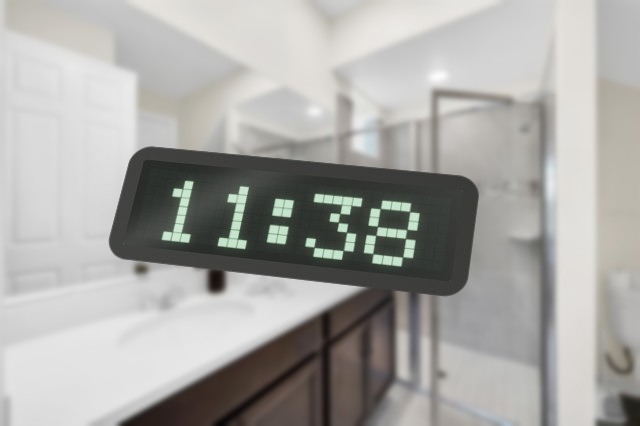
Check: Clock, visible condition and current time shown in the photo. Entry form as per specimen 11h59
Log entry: 11h38
